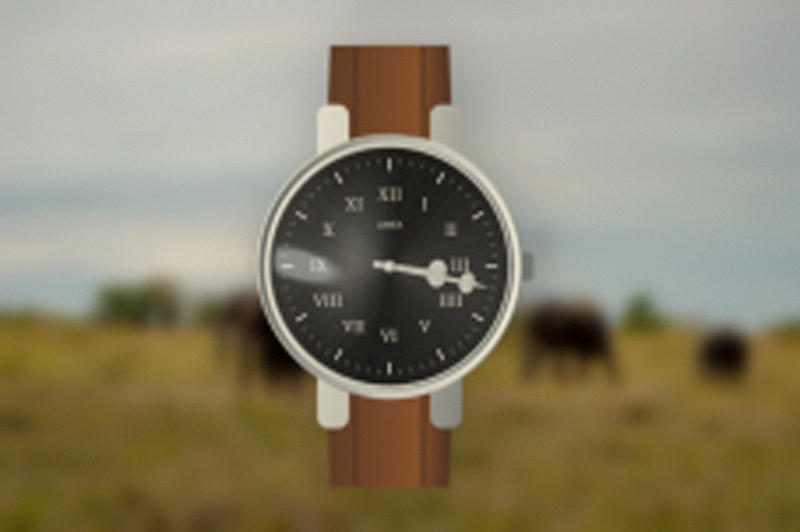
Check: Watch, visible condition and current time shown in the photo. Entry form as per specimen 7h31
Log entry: 3h17
